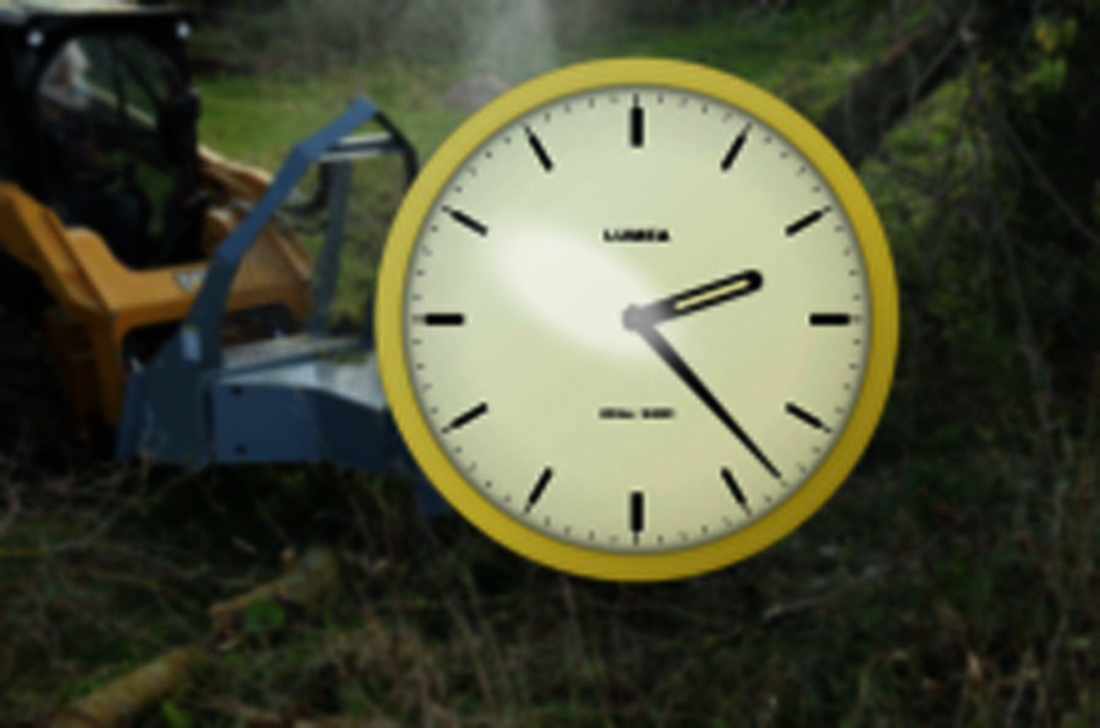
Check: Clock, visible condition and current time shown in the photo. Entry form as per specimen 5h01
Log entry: 2h23
